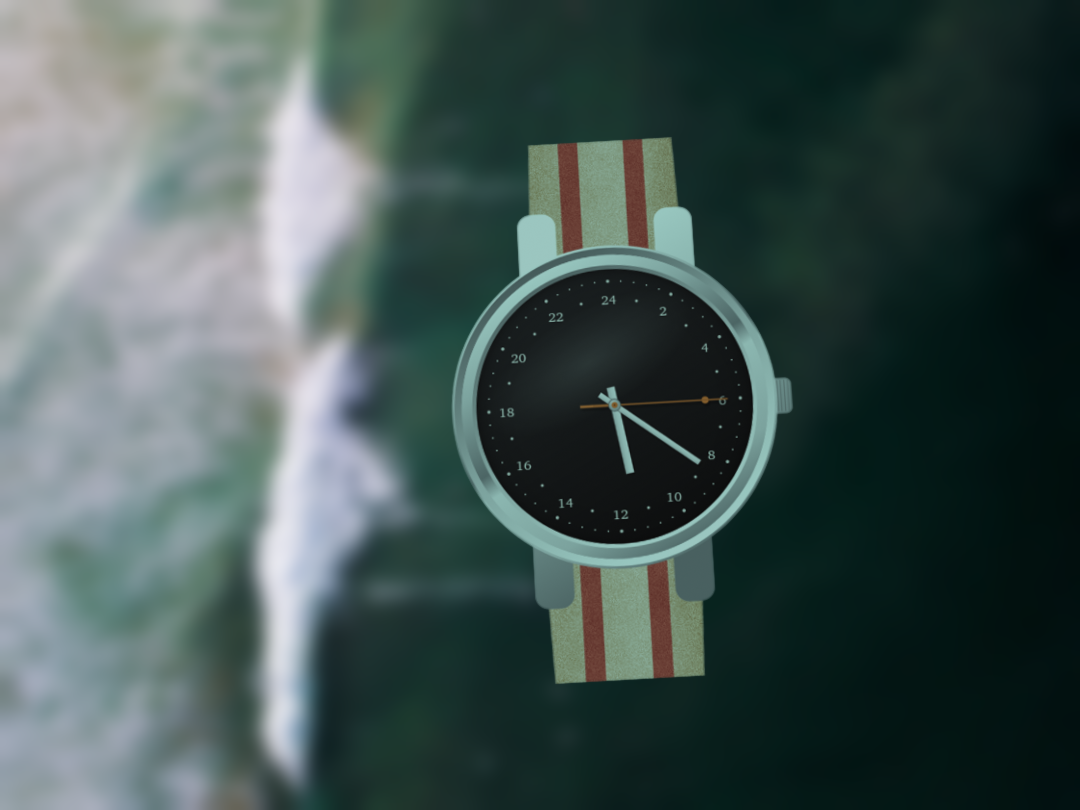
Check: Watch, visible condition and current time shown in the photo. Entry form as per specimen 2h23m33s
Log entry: 11h21m15s
